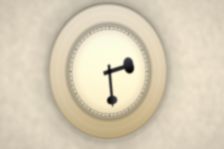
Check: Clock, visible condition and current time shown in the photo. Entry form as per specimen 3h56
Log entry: 2h29
